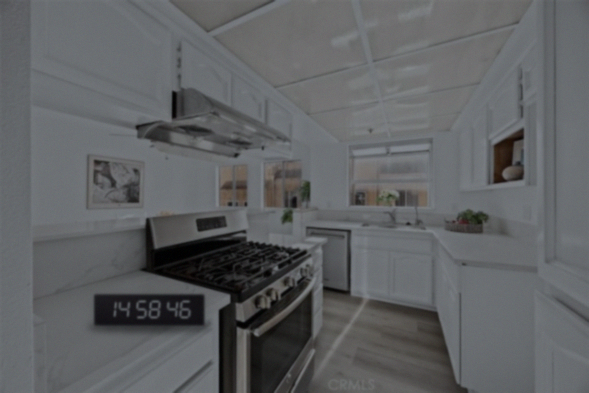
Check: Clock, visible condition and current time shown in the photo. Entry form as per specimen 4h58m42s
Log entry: 14h58m46s
